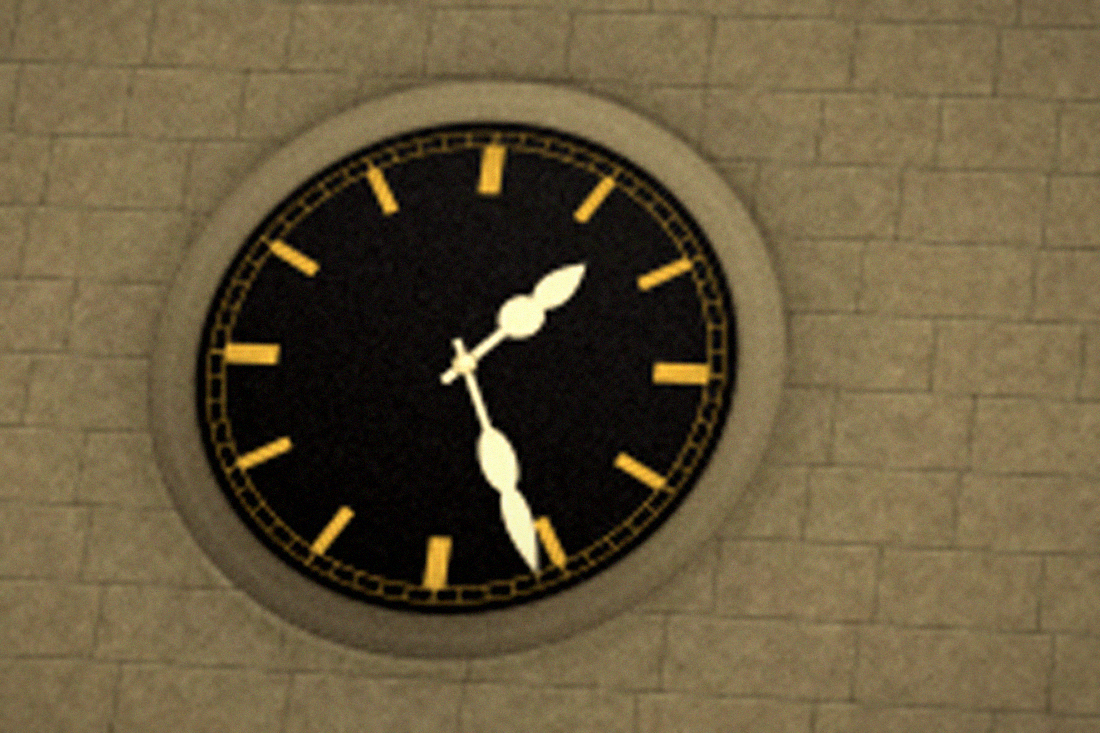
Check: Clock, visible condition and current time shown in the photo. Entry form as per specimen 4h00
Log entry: 1h26
